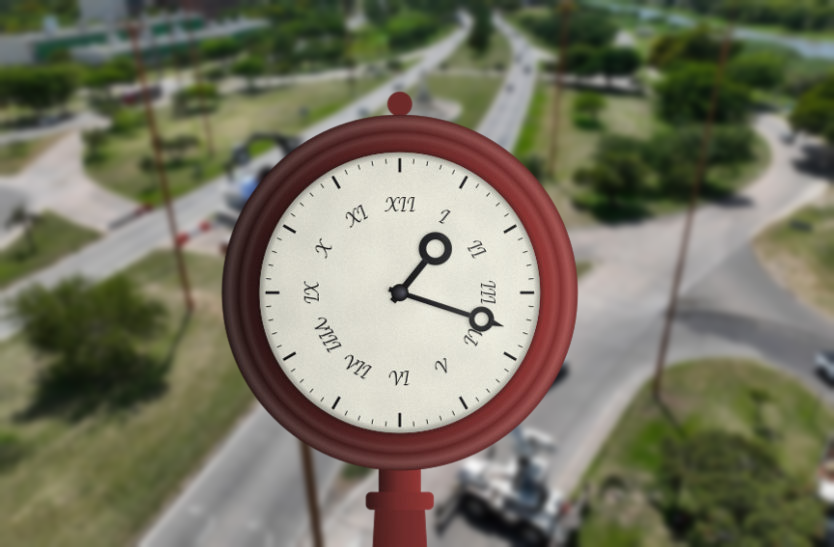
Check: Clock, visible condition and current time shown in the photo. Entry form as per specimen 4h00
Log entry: 1h18
